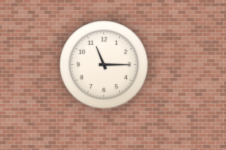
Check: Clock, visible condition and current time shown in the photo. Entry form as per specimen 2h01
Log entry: 11h15
